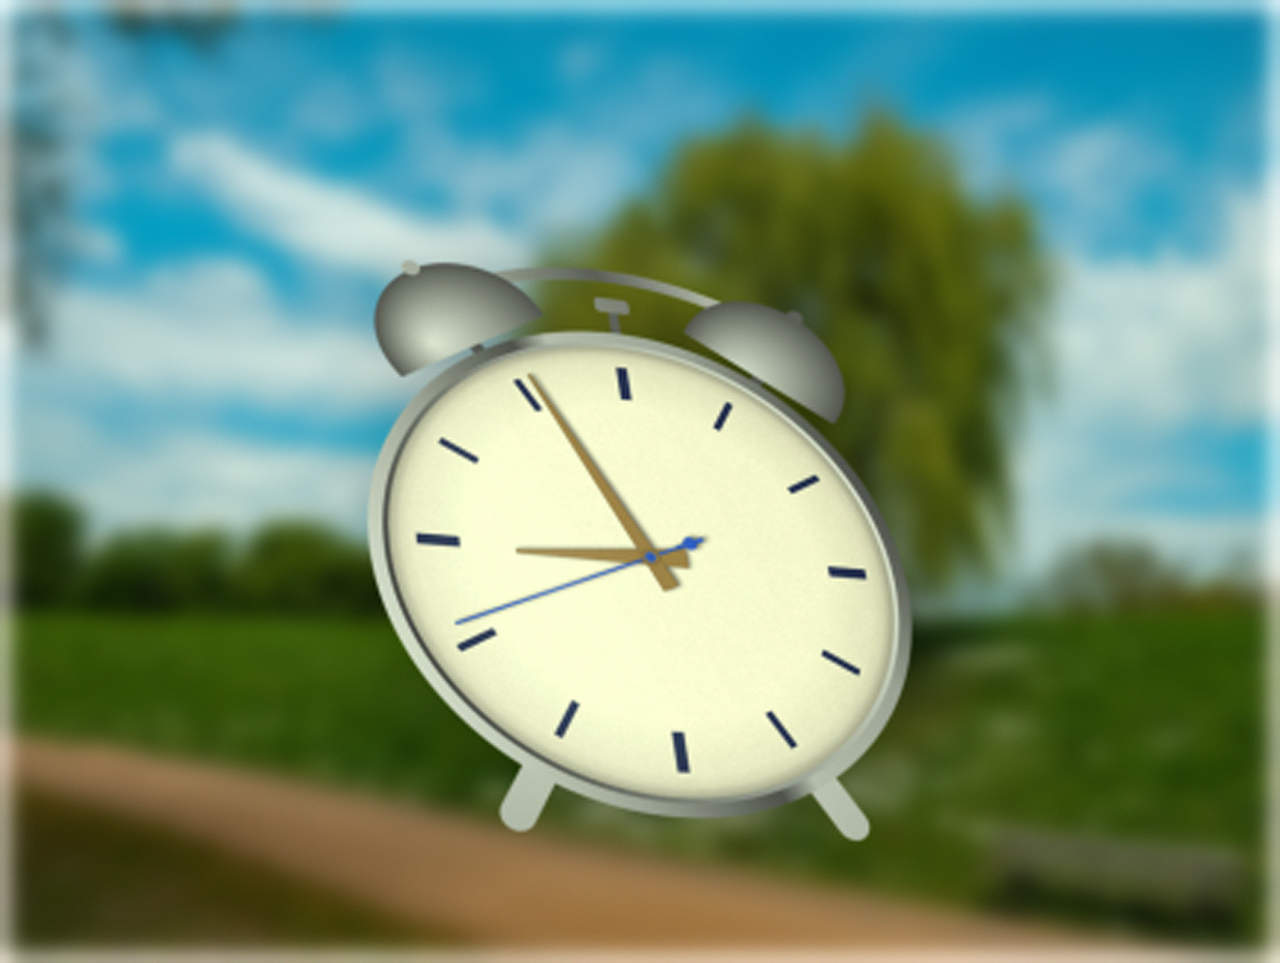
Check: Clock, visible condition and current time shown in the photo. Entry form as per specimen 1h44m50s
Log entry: 8h55m41s
